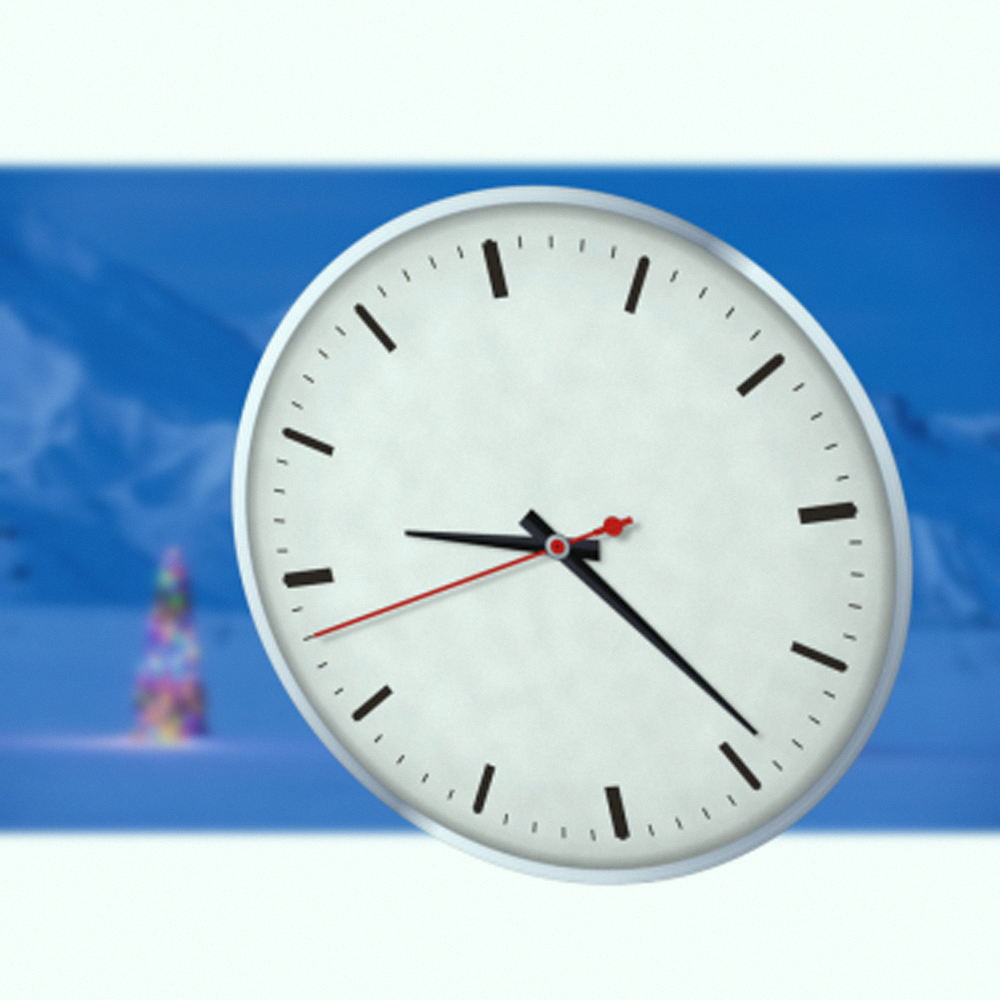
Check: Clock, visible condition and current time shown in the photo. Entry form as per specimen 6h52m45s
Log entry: 9h23m43s
